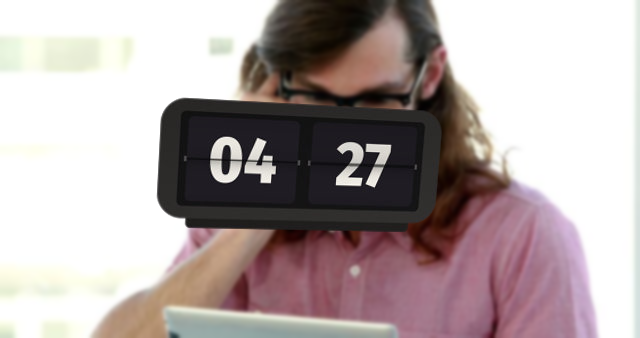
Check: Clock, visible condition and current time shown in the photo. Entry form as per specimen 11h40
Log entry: 4h27
